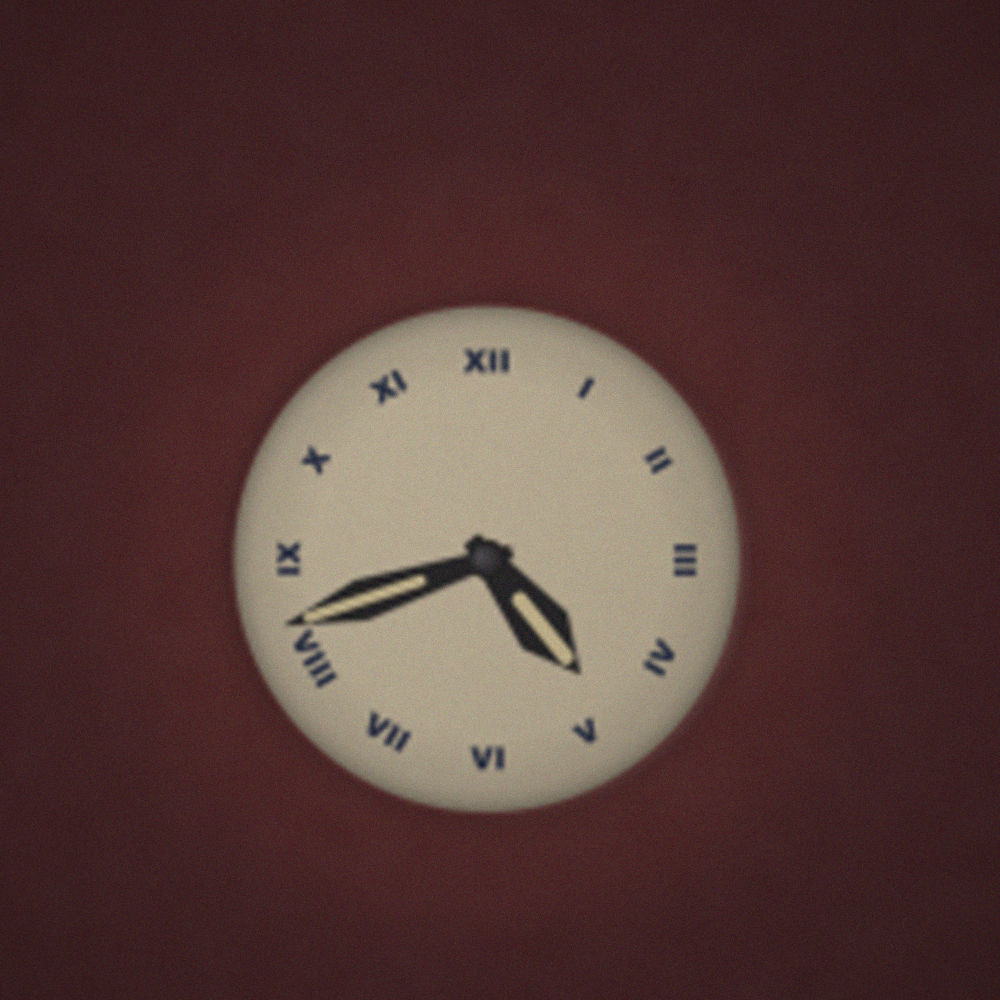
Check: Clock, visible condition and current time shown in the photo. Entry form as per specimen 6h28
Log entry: 4h42
